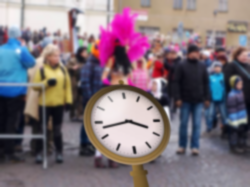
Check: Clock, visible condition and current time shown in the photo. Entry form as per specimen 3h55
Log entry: 3h43
